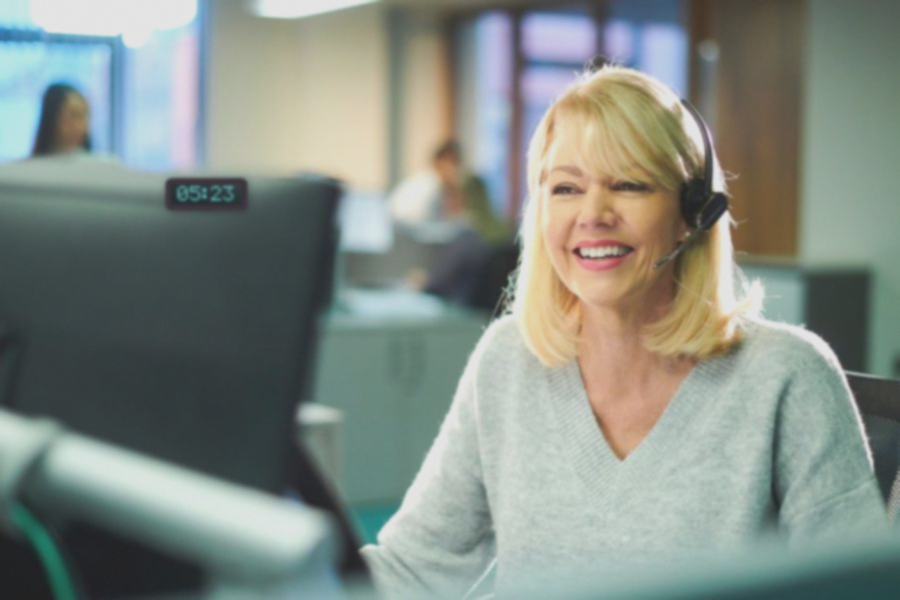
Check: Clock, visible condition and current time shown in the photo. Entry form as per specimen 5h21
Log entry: 5h23
